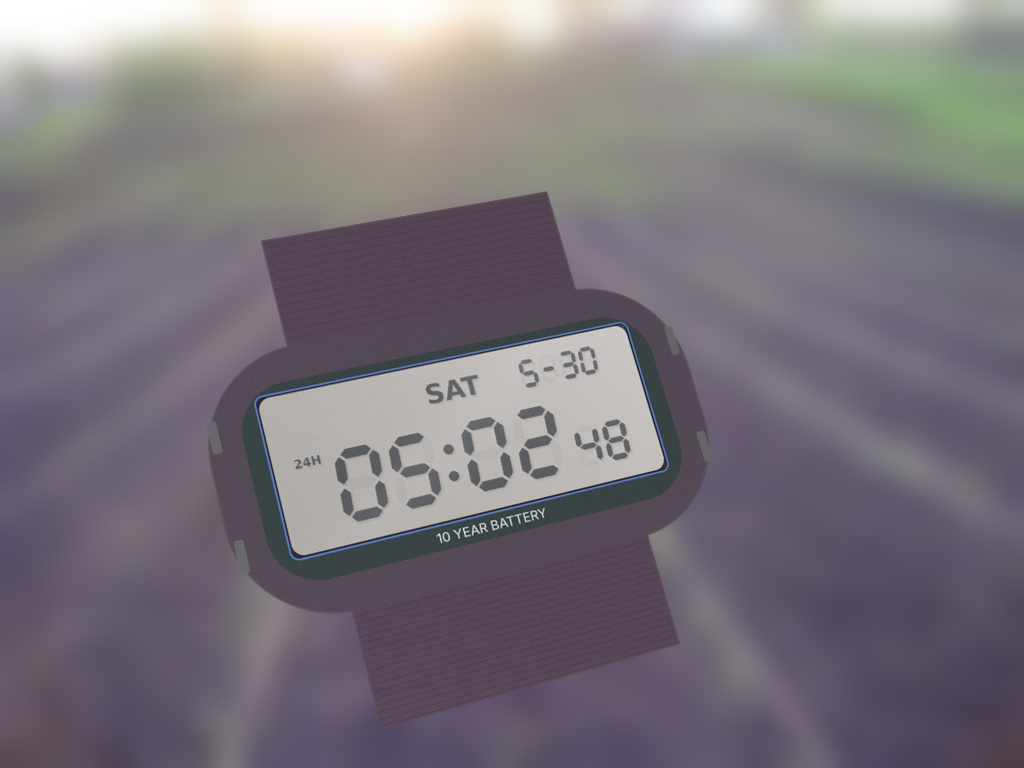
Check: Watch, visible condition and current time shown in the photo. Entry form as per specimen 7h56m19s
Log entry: 5h02m48s
